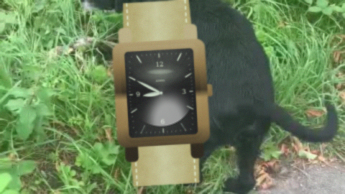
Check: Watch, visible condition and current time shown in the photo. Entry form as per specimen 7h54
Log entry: 8h50
